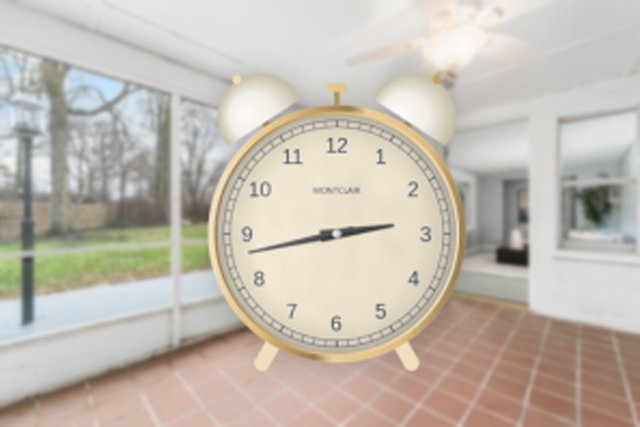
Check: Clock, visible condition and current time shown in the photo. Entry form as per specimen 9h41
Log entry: 2h43
